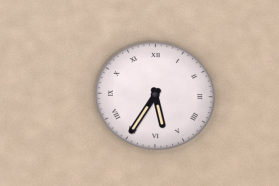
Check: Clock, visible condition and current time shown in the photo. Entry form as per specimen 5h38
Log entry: 5h35
